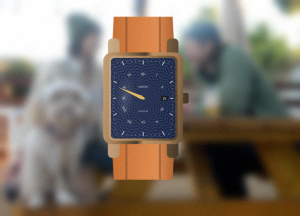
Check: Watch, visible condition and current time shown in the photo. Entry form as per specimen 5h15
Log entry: 9h49
